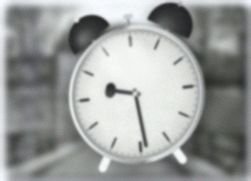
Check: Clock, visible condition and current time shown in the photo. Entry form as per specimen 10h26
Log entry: 9h29
